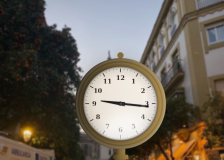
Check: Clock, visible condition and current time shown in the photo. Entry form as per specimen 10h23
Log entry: 9h16
